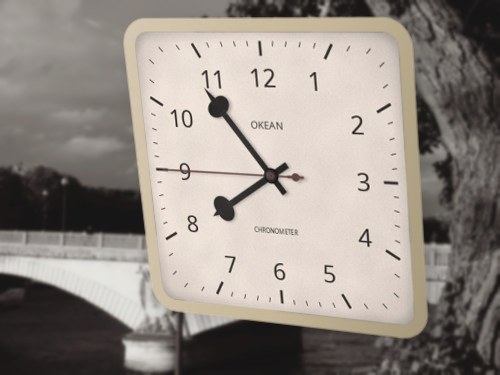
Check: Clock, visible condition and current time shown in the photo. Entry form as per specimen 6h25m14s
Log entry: 7h53m45s
